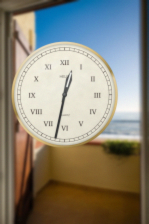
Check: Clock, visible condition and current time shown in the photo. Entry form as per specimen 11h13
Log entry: 12h32
